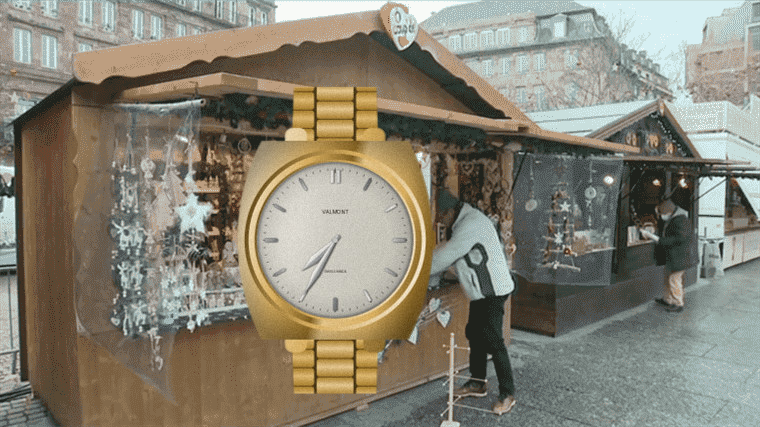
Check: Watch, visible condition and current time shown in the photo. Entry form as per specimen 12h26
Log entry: 7h35
